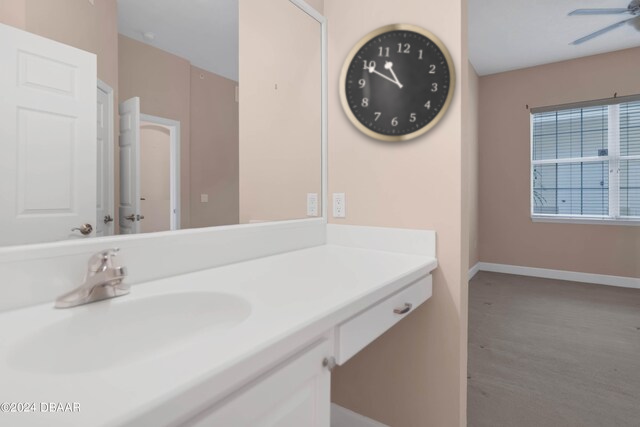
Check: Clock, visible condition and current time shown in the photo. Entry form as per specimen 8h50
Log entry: 10h49
